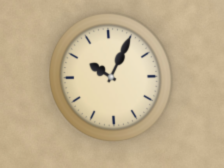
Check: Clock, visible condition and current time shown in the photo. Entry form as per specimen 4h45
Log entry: 10h05
